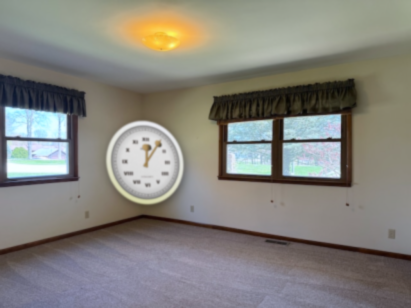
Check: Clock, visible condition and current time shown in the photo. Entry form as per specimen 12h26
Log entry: 12h06
